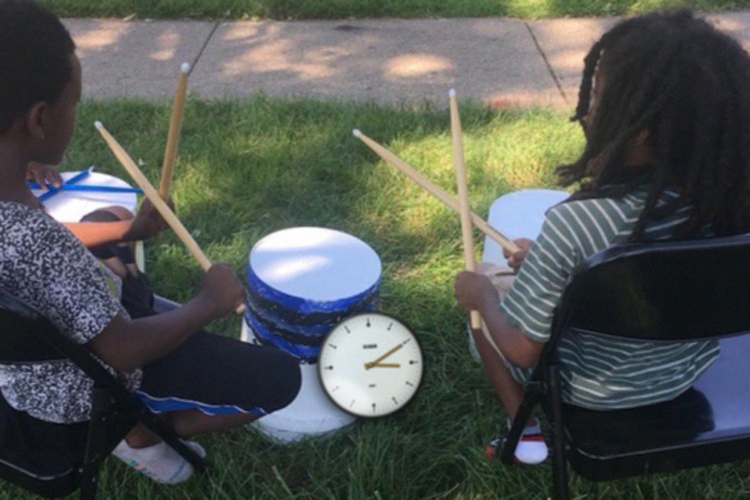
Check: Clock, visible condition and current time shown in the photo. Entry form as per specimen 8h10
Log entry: 3h10
